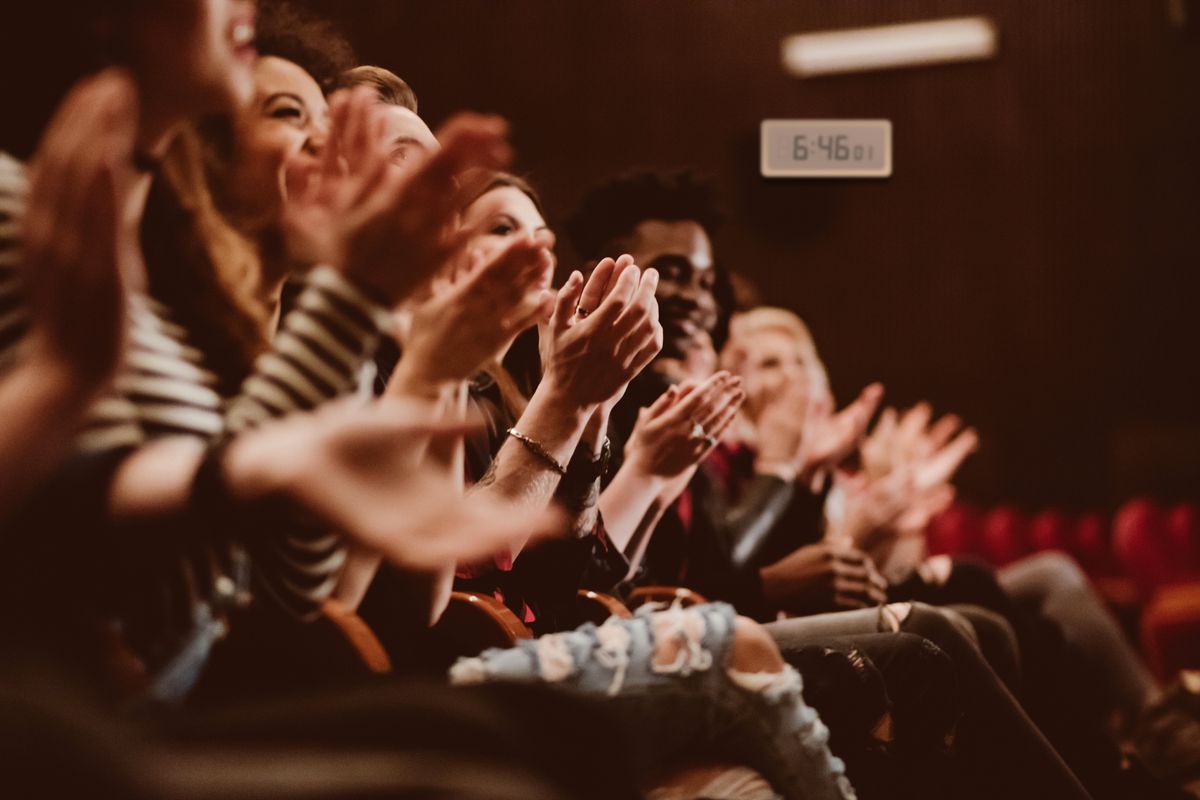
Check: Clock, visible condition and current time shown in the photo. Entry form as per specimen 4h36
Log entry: 6h46
